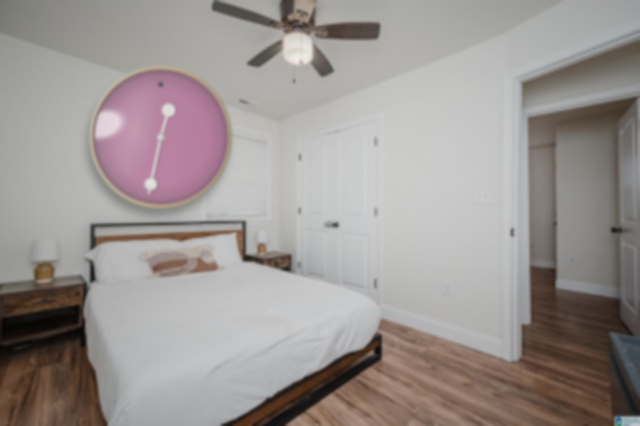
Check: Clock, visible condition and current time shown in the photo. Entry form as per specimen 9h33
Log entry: 12h32
